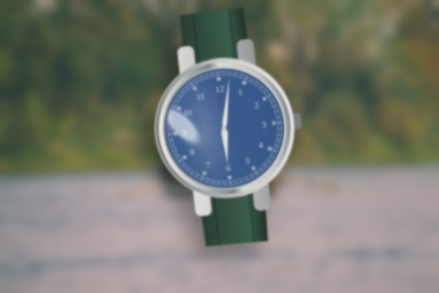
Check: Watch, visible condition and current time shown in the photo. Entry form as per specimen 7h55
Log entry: 6h02
